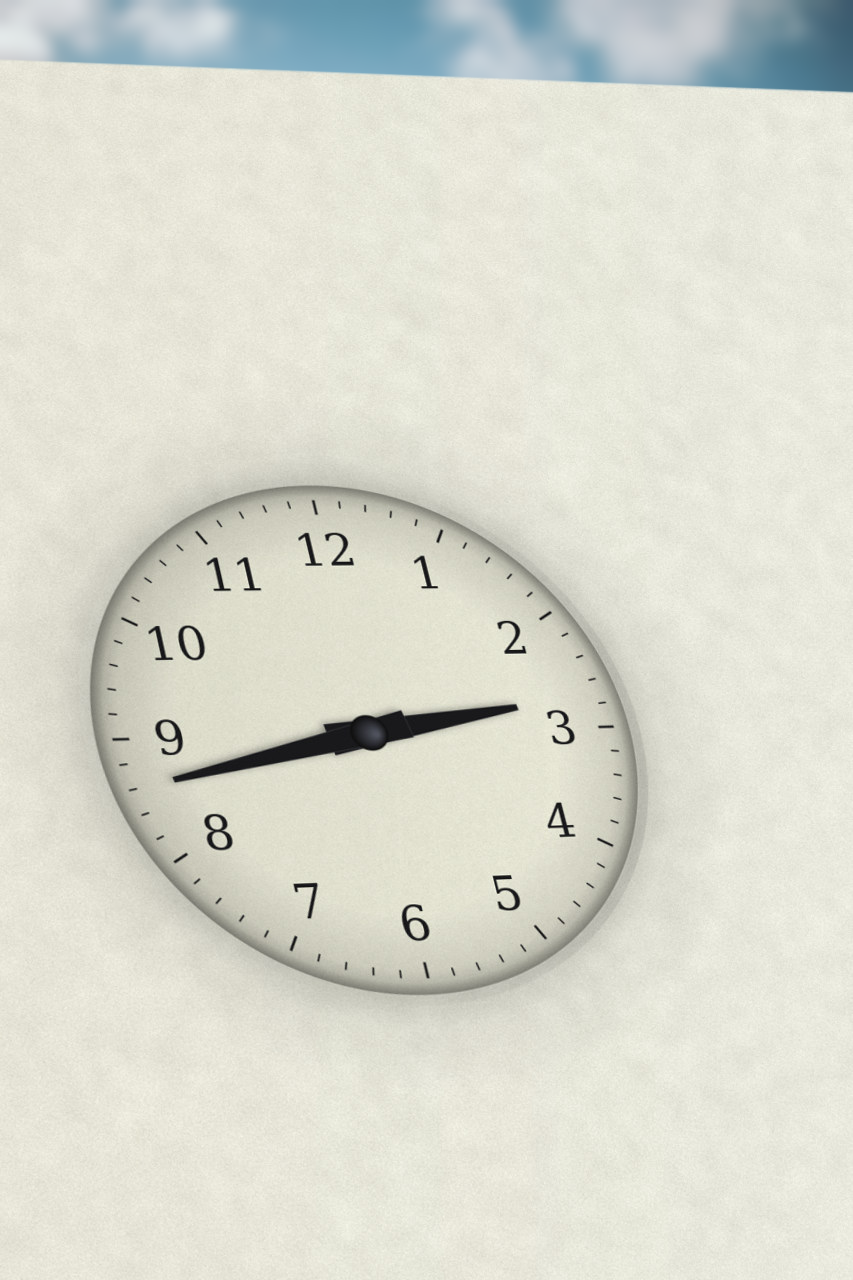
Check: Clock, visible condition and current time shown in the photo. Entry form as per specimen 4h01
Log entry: 2h43
